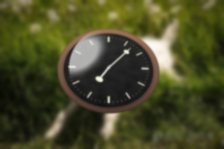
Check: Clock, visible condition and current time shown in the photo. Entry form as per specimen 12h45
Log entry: 7h07
